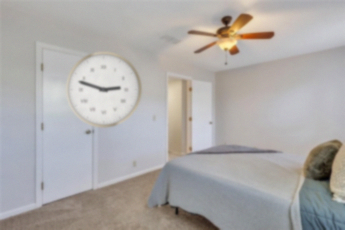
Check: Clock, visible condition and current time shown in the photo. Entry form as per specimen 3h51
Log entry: 2h48
